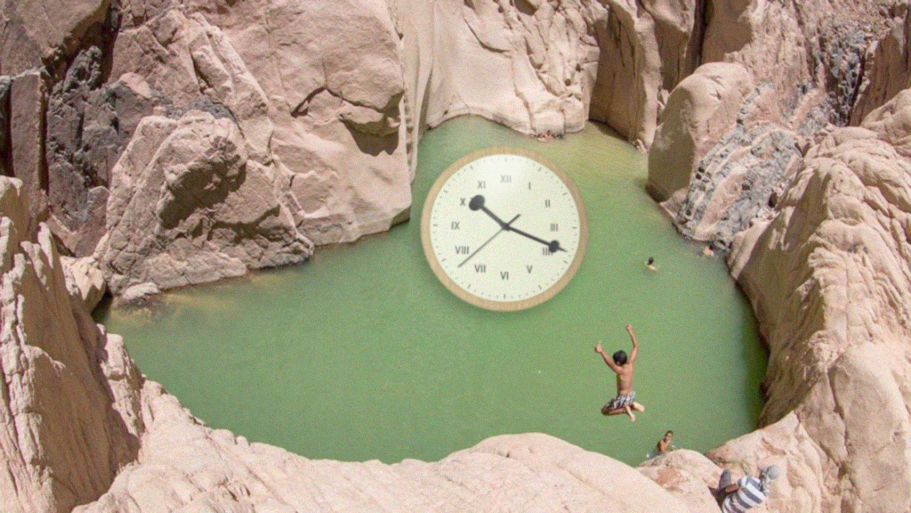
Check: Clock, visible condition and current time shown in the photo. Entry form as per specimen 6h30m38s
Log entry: 10h18m38s
